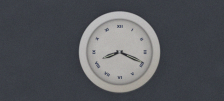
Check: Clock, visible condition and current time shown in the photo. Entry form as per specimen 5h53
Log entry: 8h19
